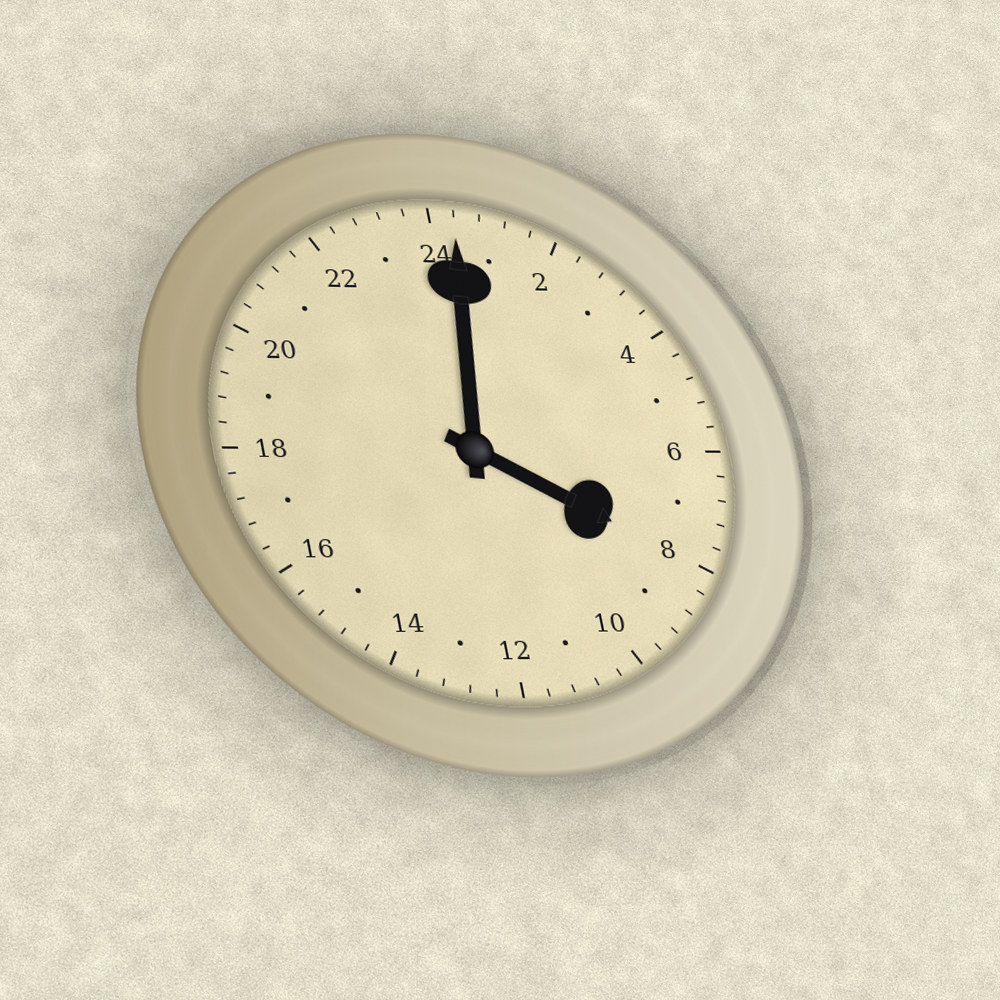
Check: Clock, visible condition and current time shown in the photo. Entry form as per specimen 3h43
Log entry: 8h01
